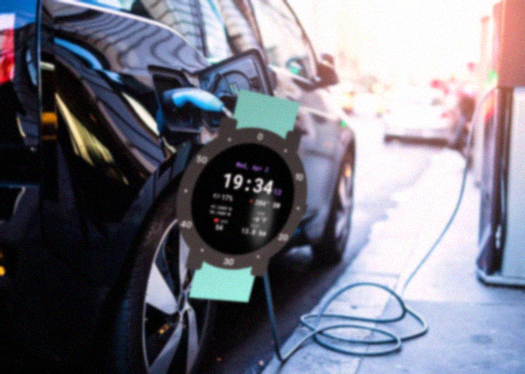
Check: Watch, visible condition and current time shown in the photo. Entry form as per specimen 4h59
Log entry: 19h34
